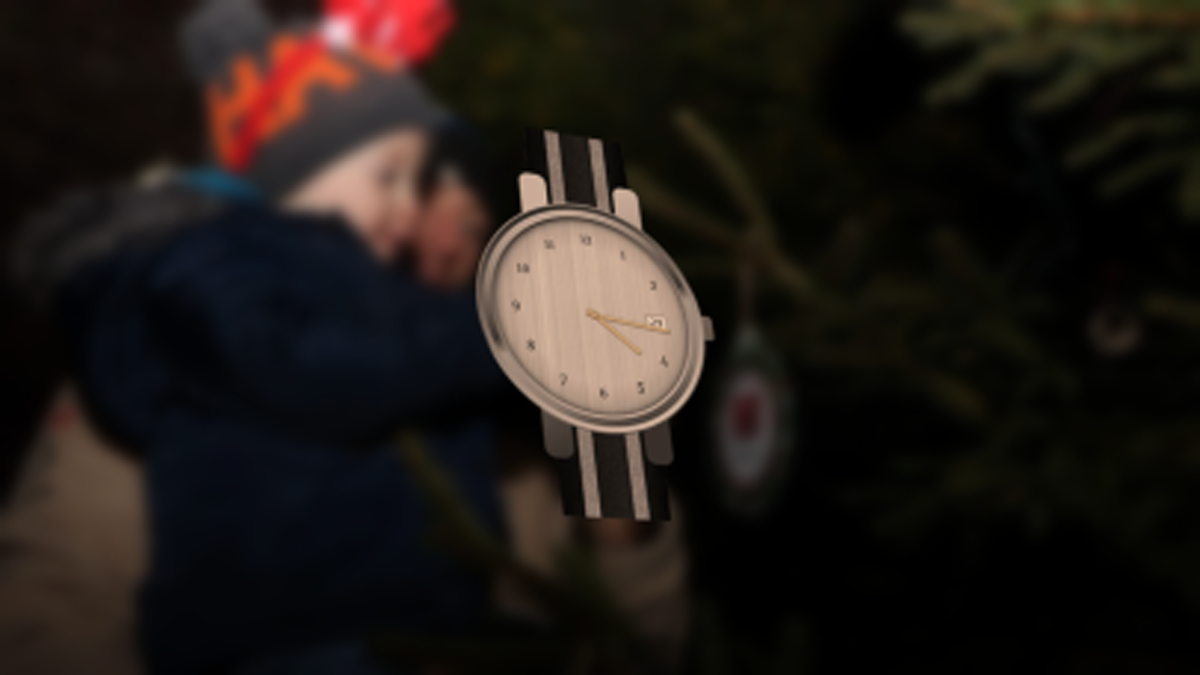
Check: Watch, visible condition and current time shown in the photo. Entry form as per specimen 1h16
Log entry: 4h16
